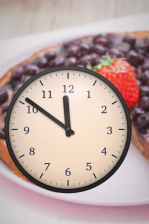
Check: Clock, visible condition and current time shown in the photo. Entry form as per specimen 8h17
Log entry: 11h51
